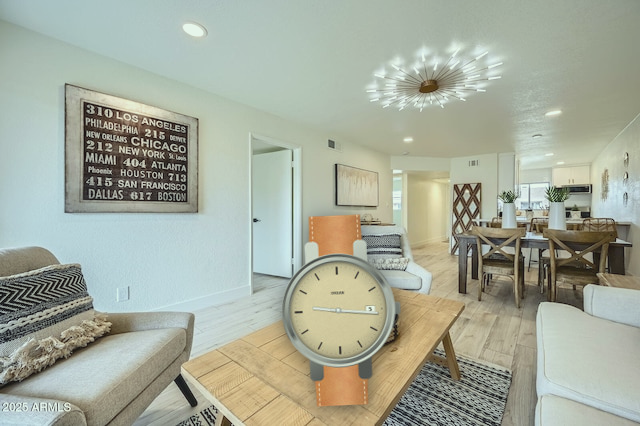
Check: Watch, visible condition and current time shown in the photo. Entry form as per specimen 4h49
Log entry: 9h16
